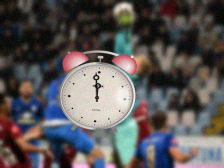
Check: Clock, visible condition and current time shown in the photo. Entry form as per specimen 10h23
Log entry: 11h59
